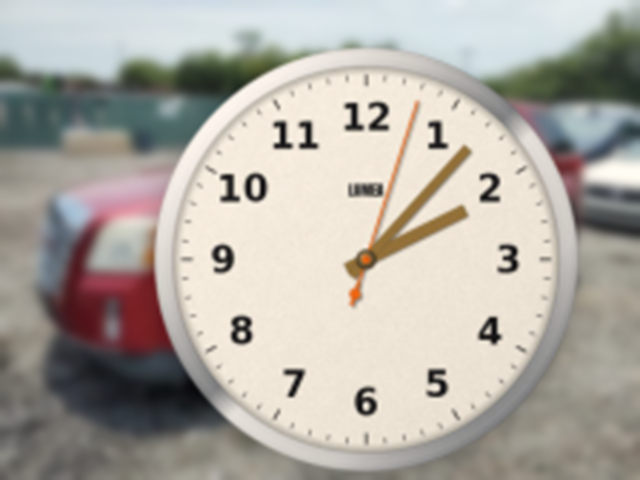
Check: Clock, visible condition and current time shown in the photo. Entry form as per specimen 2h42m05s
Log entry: 2h07m03s
